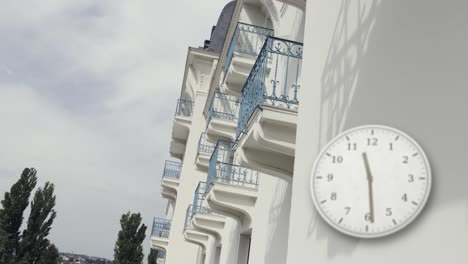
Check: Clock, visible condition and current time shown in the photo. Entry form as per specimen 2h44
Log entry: 11h29
